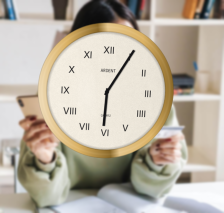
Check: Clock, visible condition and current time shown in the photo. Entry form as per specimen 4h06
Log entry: 6h05
